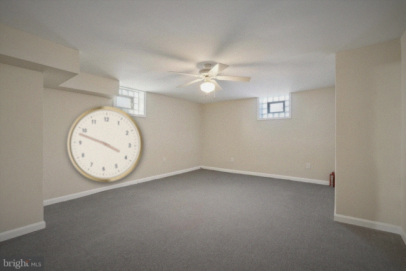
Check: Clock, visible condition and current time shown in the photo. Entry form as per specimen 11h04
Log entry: 3h48
